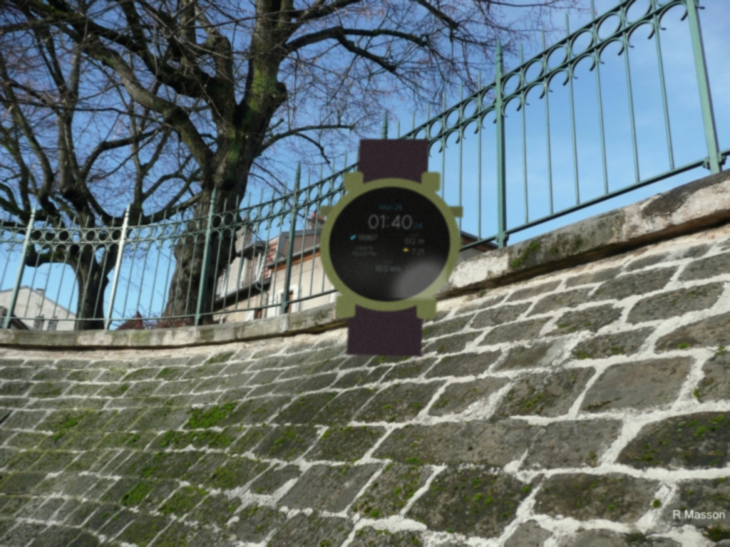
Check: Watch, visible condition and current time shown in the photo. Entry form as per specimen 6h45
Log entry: 1h40
